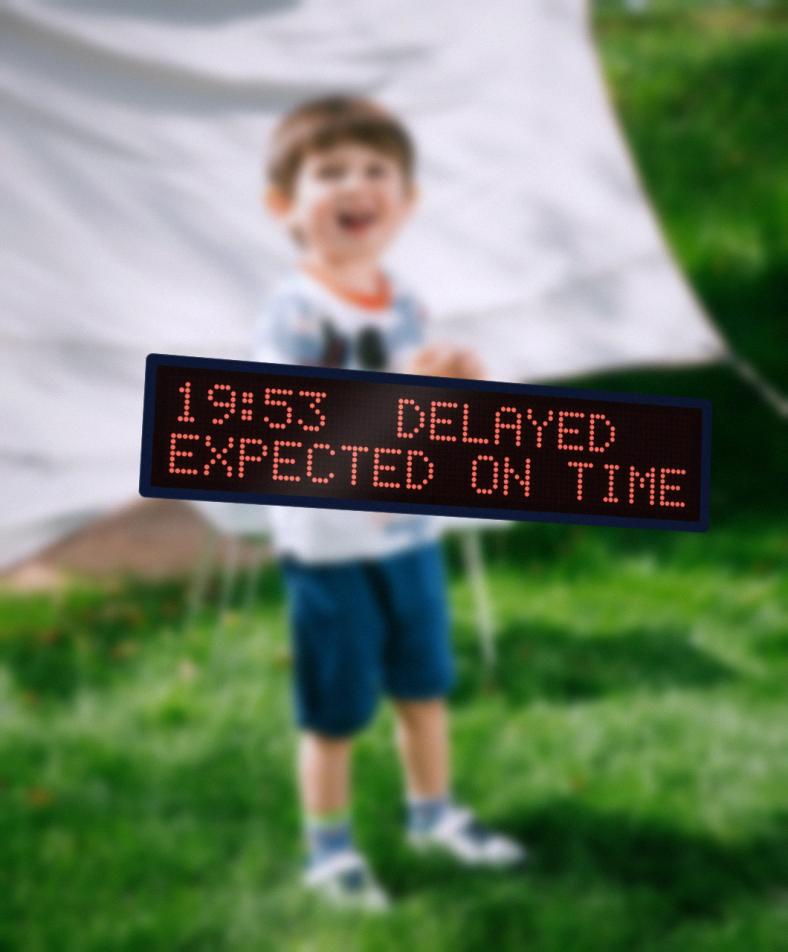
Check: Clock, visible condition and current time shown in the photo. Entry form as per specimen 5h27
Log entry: 19h53
